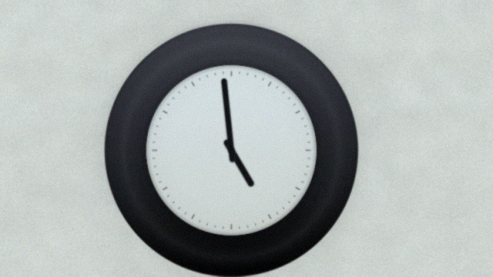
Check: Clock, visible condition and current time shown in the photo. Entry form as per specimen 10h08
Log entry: 4h59
